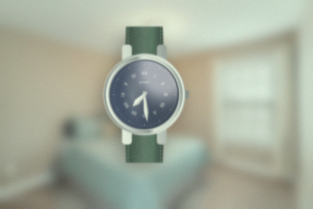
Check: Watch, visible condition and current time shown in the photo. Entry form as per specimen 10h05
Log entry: 7h29
